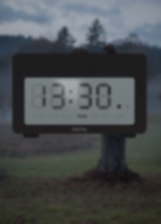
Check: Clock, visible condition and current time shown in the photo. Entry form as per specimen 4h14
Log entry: 13h30
